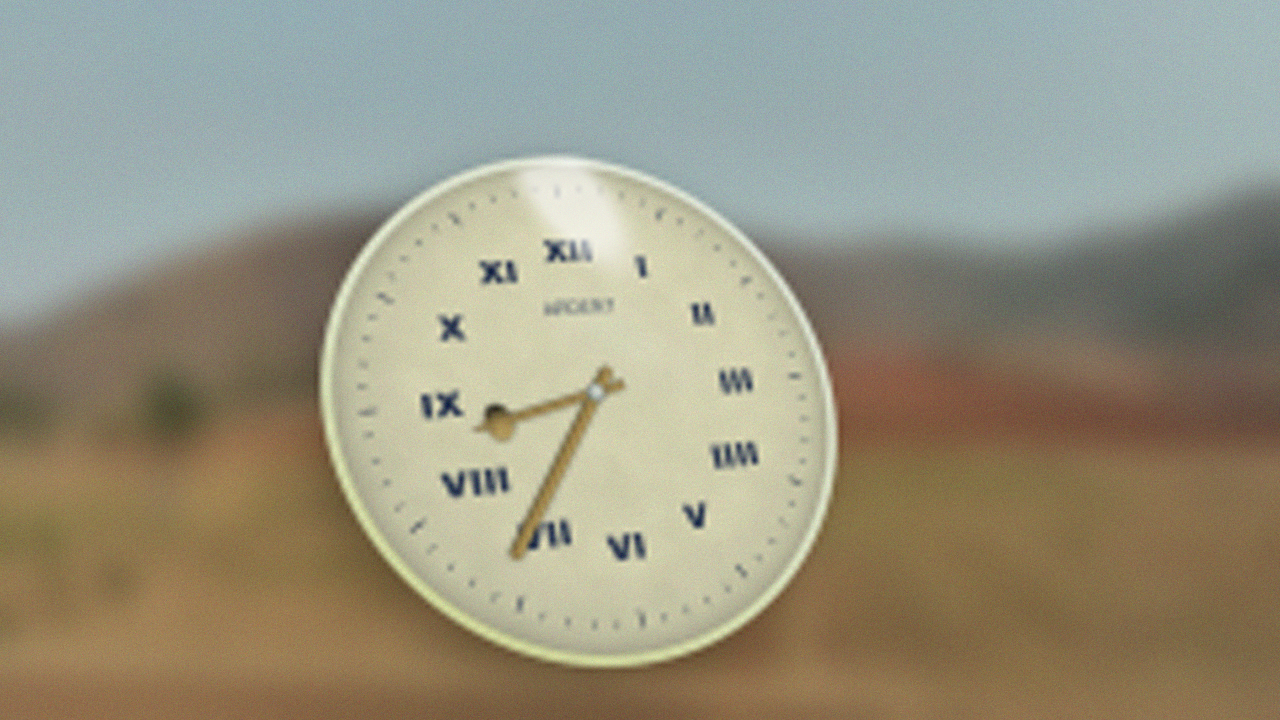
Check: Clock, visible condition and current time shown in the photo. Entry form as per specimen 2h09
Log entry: 8h36
